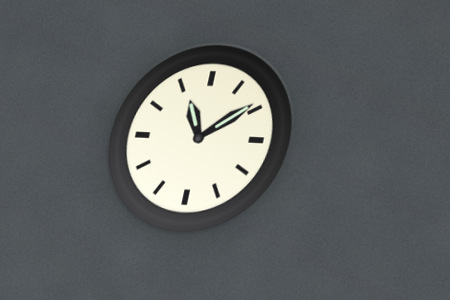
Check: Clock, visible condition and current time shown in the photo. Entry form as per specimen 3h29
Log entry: 11h09
